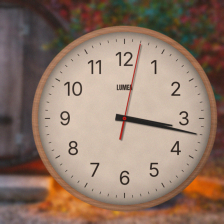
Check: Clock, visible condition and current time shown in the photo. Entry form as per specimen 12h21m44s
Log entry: 3h17m02s
